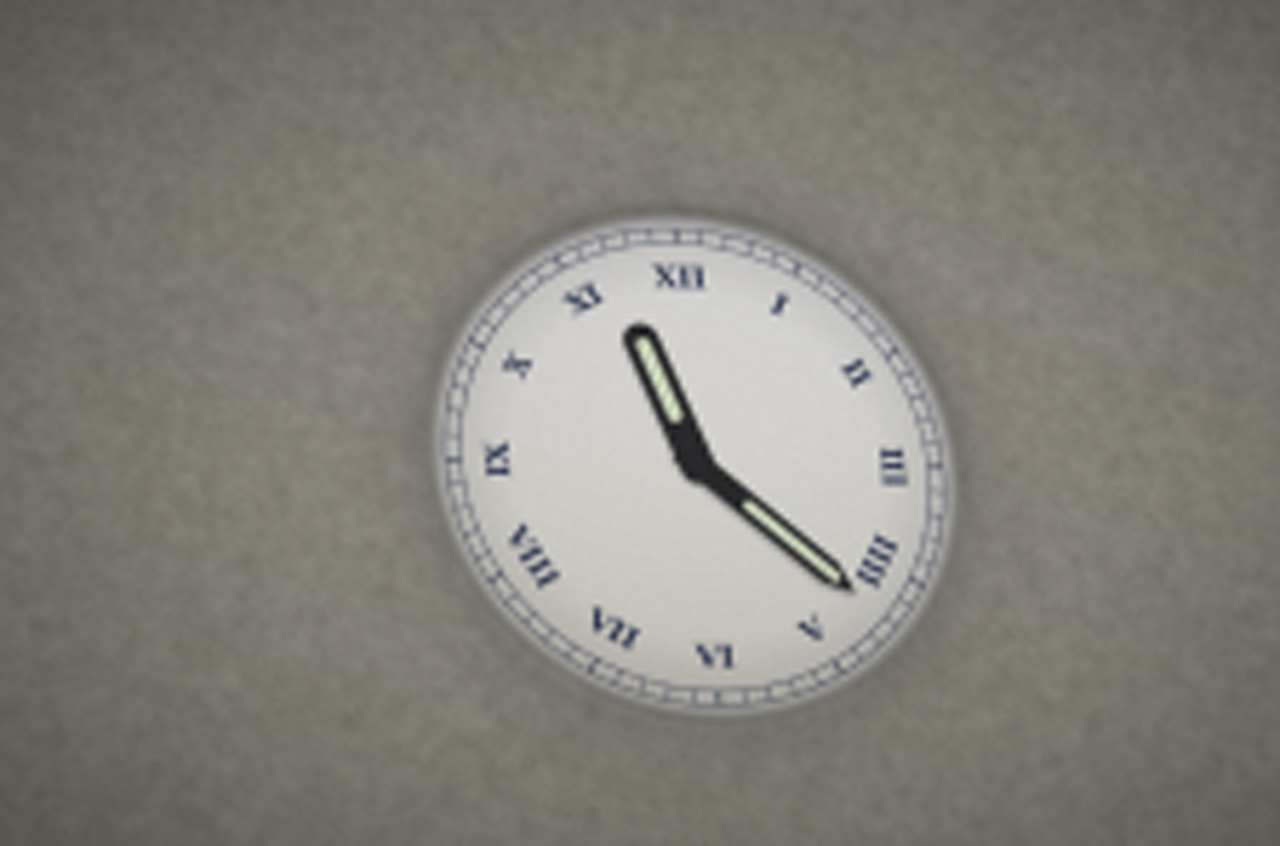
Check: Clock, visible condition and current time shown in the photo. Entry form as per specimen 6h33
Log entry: 11h22
